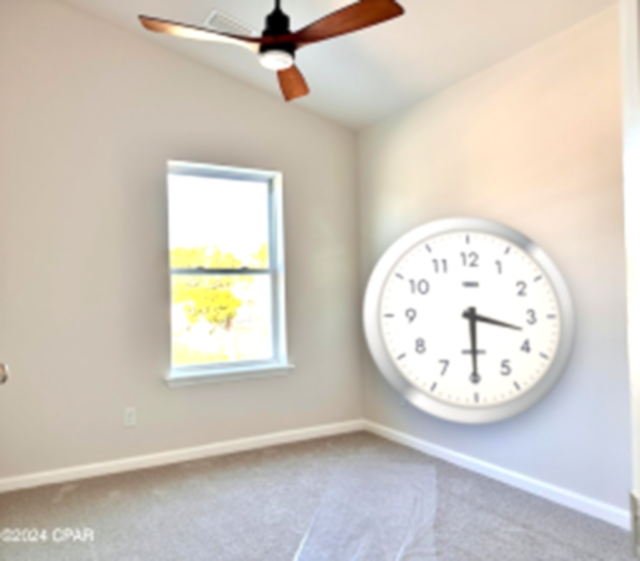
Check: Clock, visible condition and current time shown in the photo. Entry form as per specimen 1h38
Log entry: 3h30
